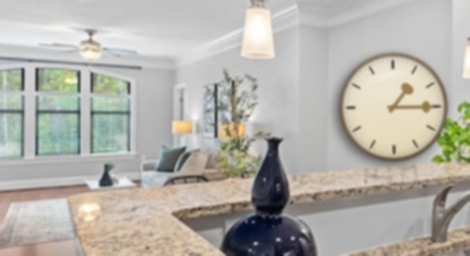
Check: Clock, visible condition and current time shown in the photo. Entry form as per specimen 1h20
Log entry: 1h15
